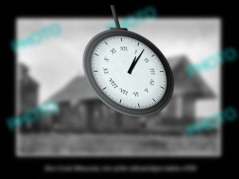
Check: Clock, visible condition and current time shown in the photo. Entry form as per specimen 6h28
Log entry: 1h07
